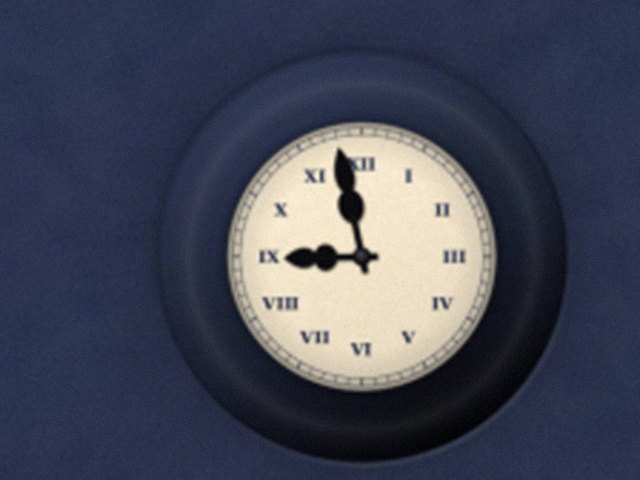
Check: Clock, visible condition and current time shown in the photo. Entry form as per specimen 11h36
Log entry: 8h58
